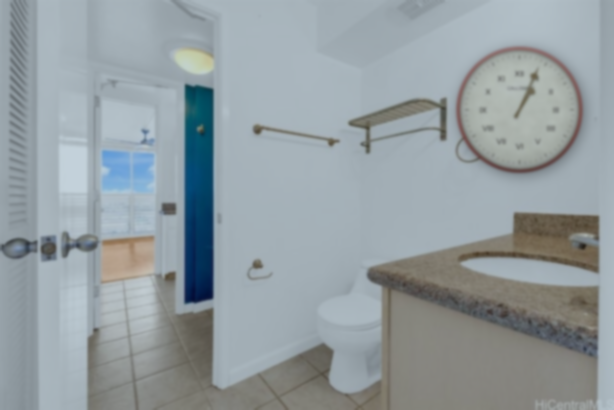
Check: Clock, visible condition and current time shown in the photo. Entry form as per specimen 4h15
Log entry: 1h04
